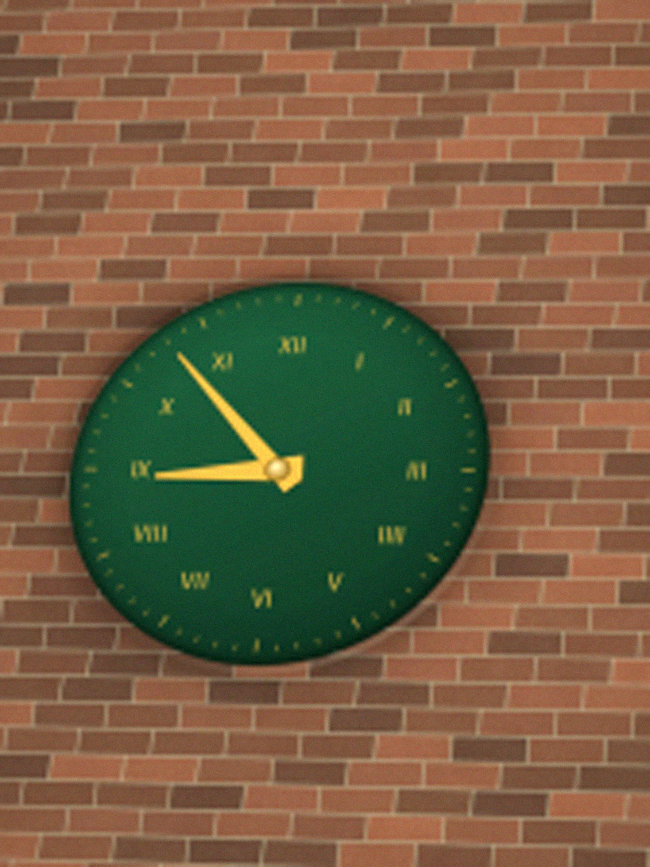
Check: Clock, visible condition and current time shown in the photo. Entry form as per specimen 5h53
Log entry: 8h53
